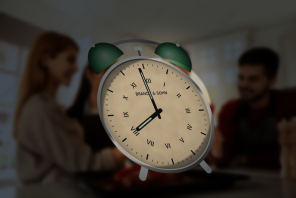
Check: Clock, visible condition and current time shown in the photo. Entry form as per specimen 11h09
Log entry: 7h59
